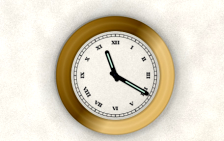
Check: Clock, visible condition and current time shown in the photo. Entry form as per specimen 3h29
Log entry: 11h20
